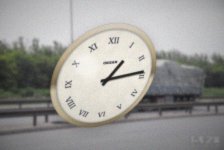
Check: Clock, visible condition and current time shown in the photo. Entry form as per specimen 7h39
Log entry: 1h14
